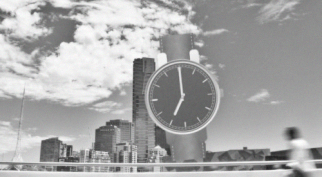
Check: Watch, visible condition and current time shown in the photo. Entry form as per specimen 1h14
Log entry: 7h00
